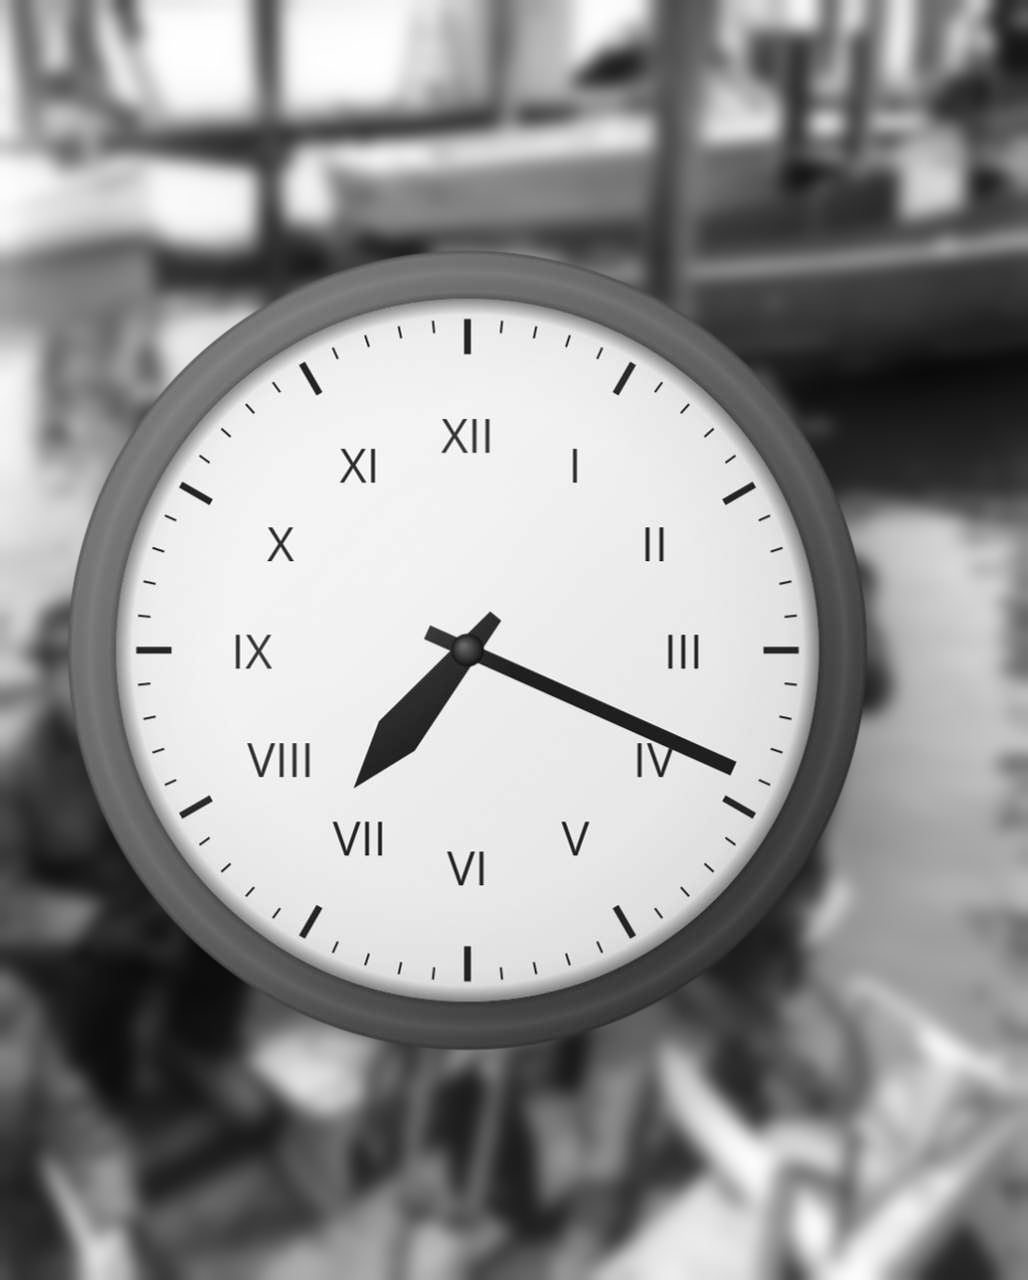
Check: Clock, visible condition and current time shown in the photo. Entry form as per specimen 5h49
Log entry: 7h19
